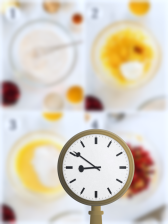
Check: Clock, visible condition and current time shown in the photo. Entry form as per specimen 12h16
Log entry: 8h51
